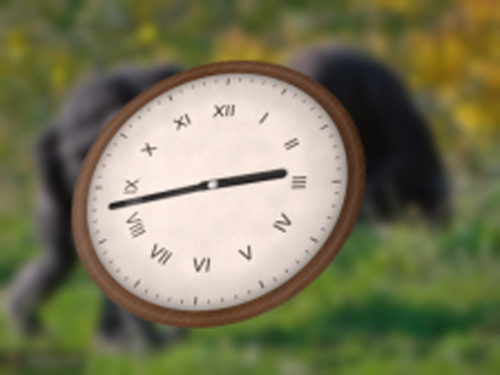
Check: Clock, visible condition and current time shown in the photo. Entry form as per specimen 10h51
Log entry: 2h43
